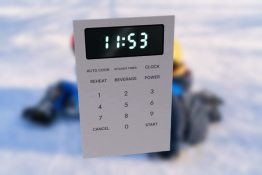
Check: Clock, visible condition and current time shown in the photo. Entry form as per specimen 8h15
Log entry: 11h53
